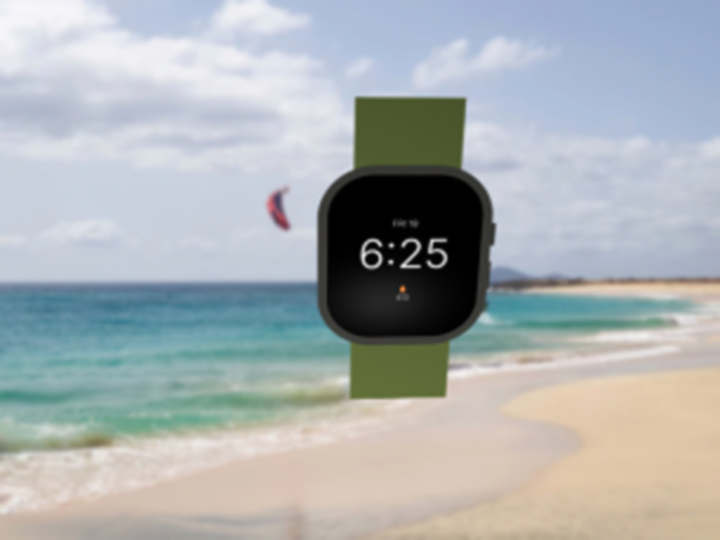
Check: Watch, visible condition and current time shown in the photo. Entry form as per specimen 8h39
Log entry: 6h25
